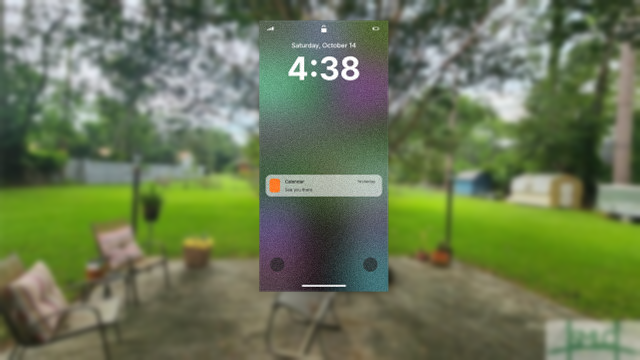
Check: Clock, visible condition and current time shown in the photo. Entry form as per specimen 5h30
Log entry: 4h38
